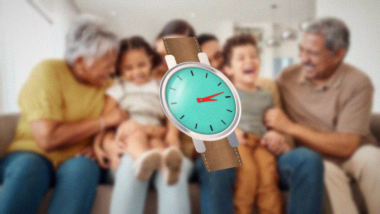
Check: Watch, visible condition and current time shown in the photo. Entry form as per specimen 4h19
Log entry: 3h13
